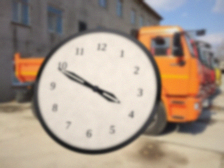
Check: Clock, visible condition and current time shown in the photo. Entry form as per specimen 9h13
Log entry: 3h49
